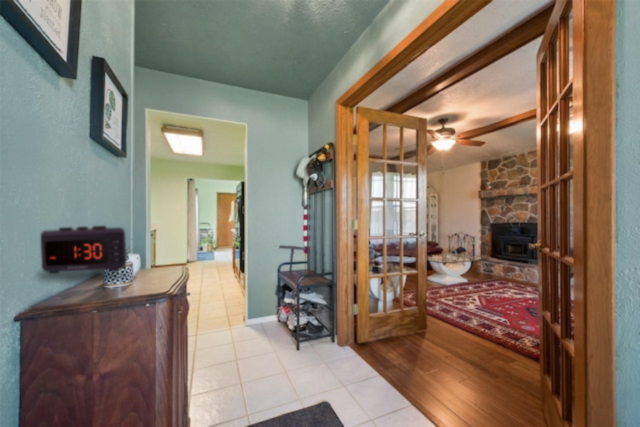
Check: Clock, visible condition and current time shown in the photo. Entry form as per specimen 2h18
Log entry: 1h30
